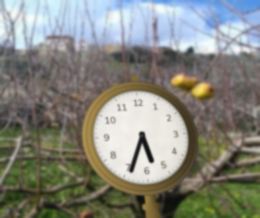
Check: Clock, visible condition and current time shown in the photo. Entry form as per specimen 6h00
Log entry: 5h34
